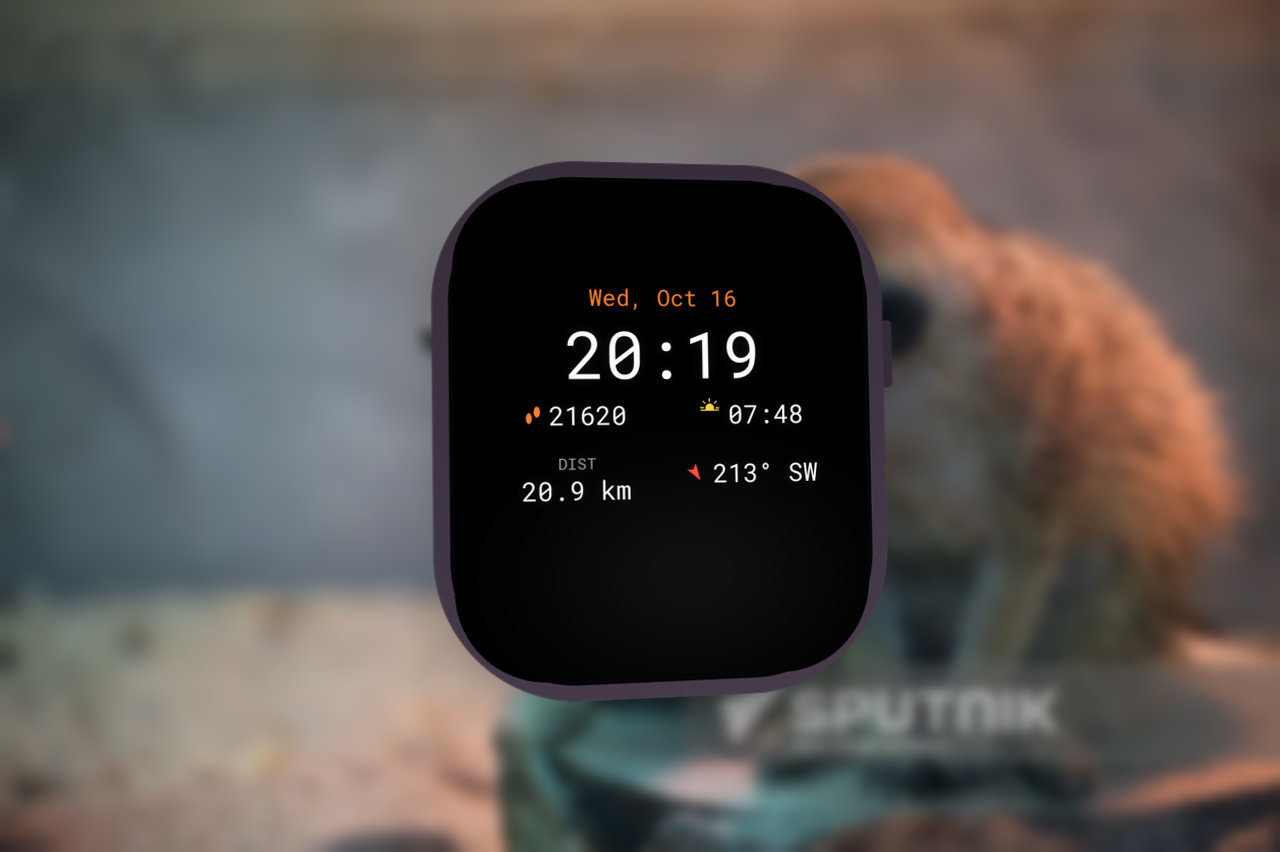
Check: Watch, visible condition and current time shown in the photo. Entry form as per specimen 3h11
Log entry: 20h19
